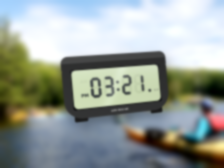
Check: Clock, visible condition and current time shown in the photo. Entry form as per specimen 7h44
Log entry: 3h21
